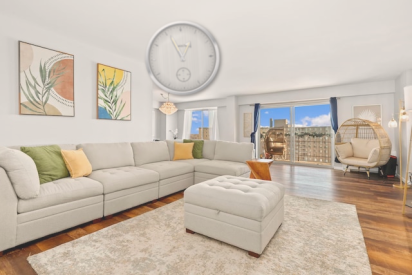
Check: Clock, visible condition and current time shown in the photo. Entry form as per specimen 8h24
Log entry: 12h56
